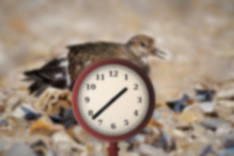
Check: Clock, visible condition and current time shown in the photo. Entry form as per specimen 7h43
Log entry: 1h38
